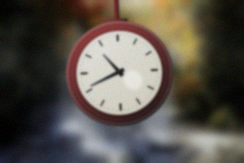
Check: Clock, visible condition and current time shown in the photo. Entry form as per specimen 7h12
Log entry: 10h41
